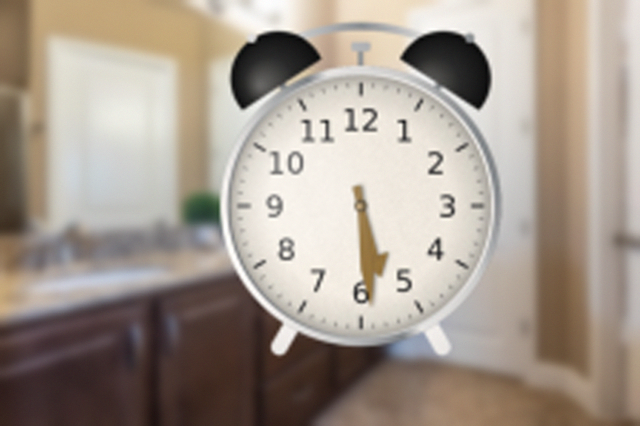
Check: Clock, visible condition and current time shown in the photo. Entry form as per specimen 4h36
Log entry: 5h29
